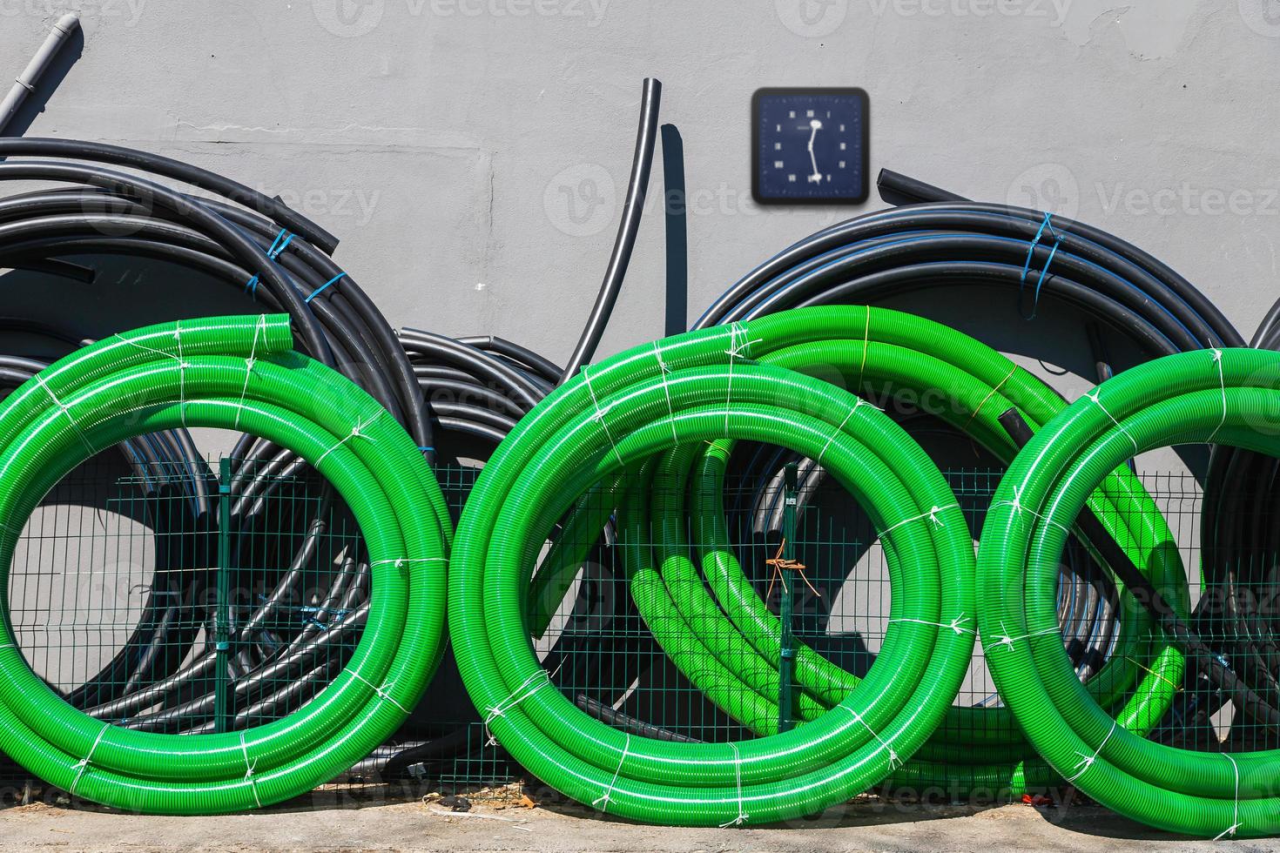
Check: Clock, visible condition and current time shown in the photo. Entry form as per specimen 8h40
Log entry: 12h28
